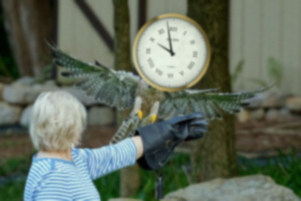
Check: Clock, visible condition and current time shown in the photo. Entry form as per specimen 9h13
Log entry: 9h58
